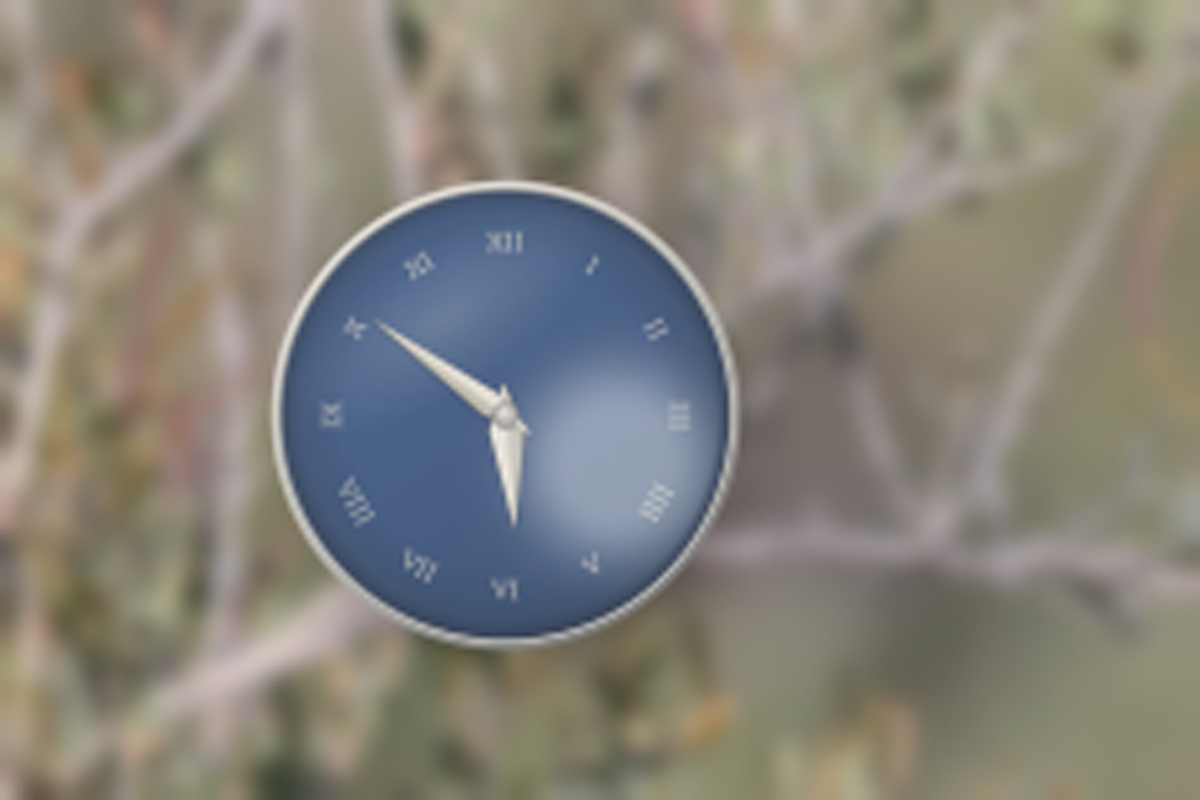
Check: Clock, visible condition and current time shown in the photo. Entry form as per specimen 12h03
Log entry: 5h51
